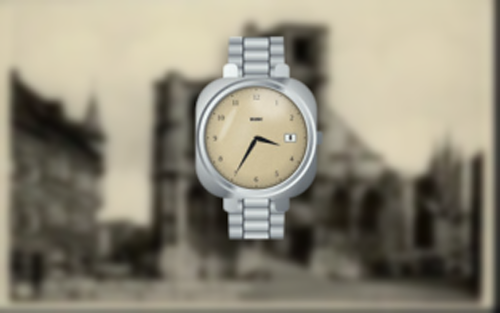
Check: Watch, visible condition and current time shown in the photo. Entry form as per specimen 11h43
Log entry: 3h35
